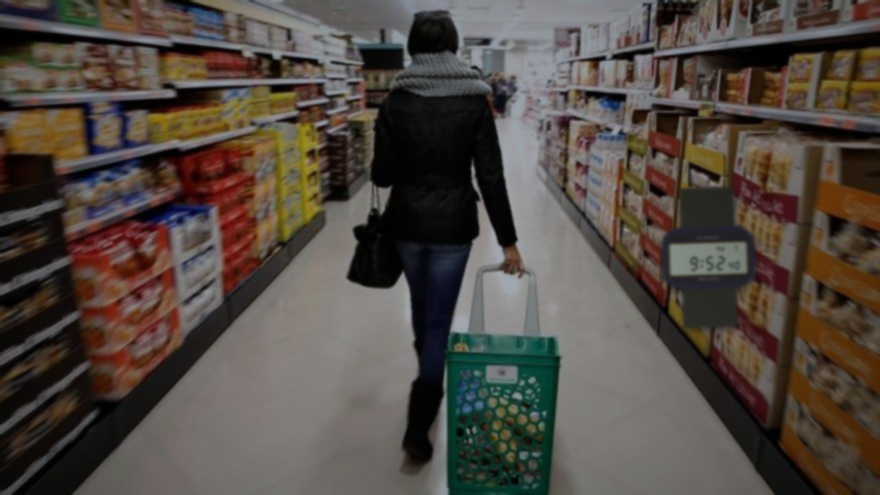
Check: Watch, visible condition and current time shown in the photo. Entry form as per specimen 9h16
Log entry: 9h52
